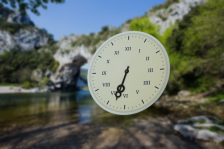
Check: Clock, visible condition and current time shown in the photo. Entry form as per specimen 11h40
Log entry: 6h33
